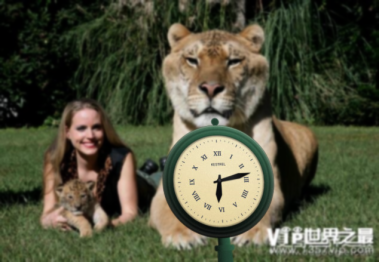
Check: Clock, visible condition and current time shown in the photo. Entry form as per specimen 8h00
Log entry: 6h13
